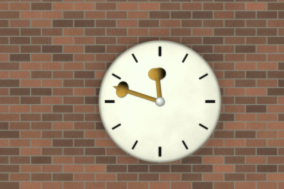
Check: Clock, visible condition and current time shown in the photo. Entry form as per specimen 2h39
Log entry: 11h48
